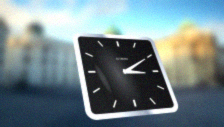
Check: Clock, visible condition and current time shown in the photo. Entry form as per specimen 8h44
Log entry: 3h10
